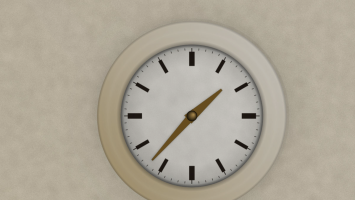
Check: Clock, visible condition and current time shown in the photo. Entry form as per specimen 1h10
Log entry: 1h37
